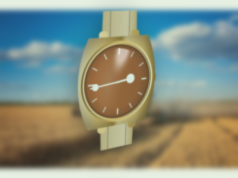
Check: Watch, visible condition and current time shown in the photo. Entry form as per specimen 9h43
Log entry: 2h44
